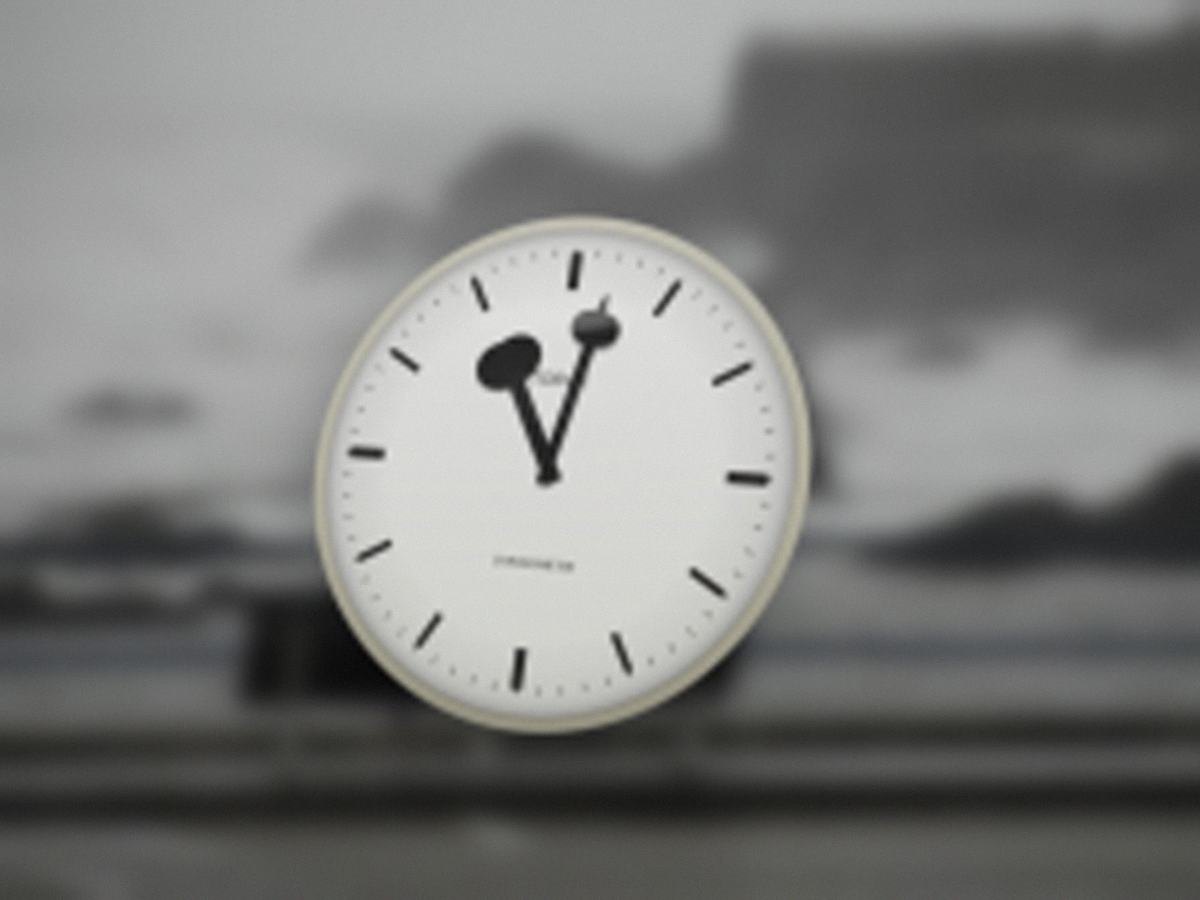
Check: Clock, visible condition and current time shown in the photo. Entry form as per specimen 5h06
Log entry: 11h02
